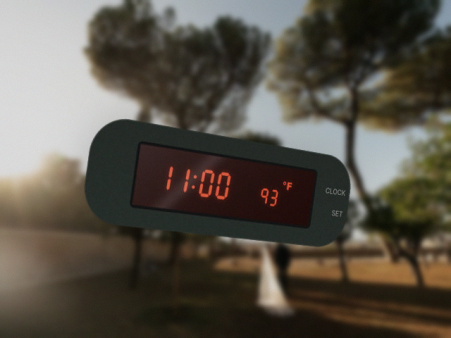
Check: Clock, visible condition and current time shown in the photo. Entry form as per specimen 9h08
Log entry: 11h00
